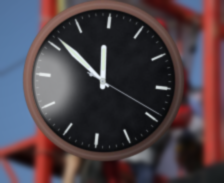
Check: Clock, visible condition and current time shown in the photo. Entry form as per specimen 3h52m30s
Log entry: 11h51m19s
